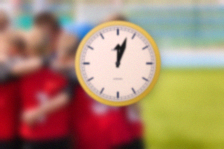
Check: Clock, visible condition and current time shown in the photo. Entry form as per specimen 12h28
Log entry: 12h03
